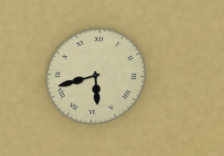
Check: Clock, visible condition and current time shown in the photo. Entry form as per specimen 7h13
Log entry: 5h42
